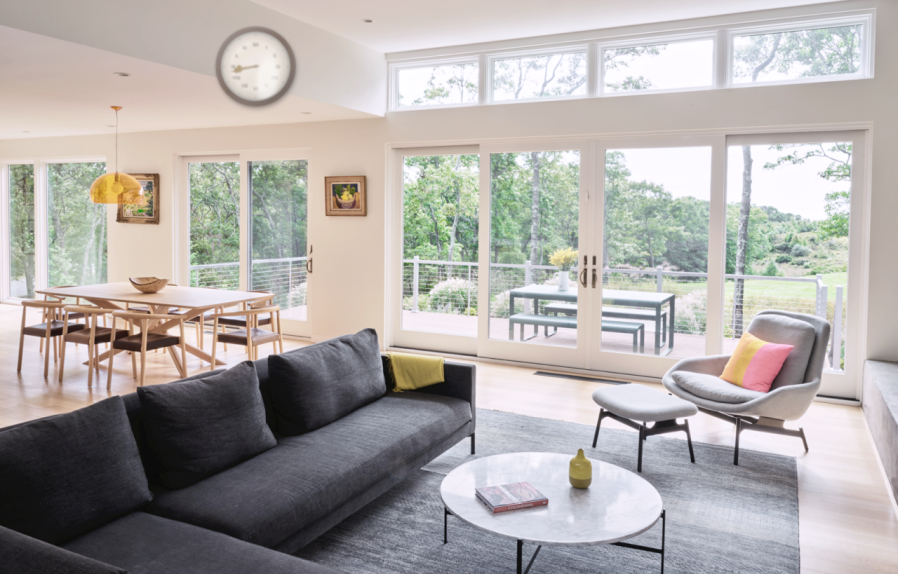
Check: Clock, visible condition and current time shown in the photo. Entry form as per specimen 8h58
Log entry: 8h43
